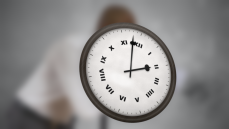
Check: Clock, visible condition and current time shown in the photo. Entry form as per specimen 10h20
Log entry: 1h58
